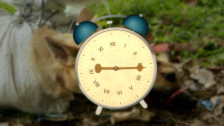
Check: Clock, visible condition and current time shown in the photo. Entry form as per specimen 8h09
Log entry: 9h16
